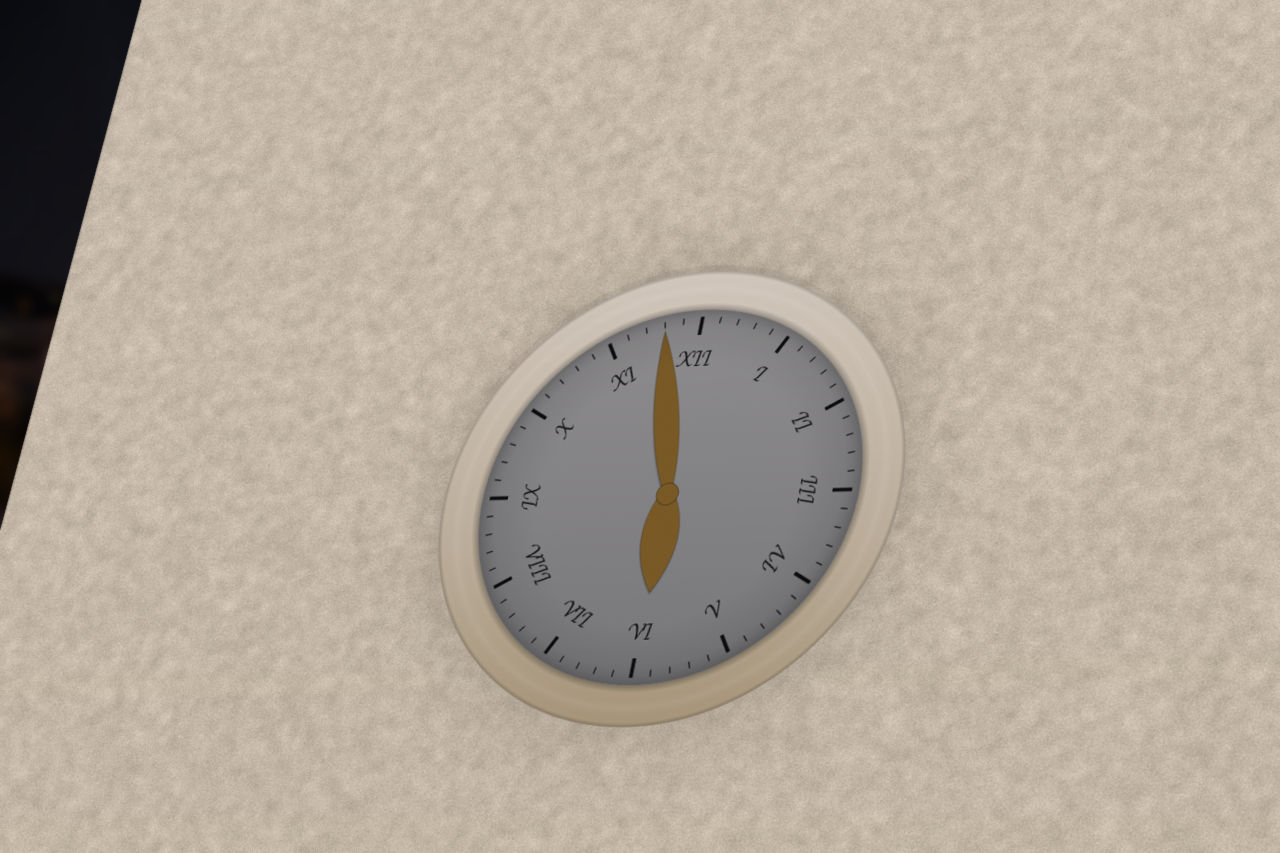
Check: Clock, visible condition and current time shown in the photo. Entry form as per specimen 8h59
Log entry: 5h58
